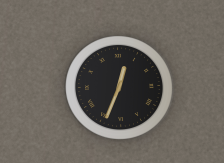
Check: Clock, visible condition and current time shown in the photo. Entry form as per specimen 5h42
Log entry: 12h34
